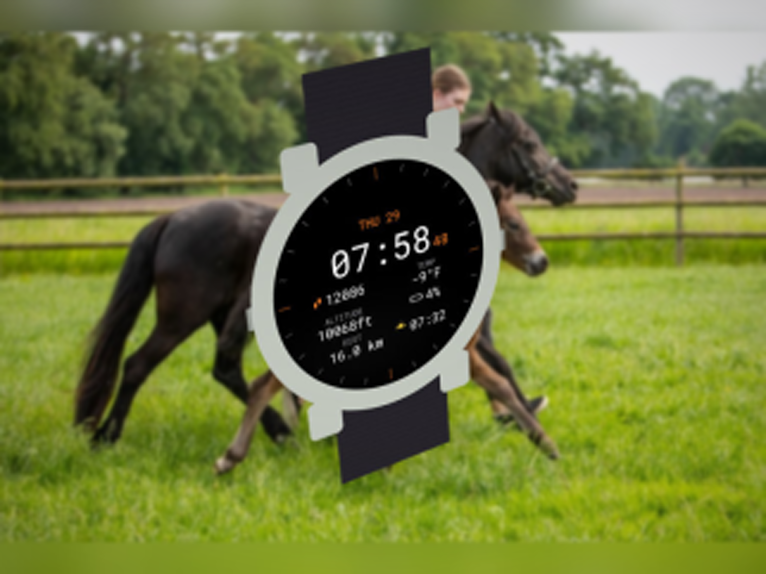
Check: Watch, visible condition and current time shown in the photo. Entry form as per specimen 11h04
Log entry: 7h58
